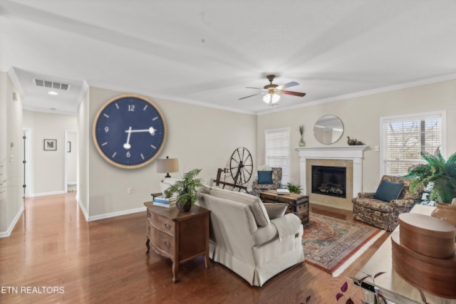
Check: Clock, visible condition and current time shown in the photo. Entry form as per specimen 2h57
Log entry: 6h14
